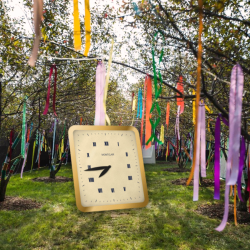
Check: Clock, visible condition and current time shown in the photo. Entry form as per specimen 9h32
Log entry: 7h44
